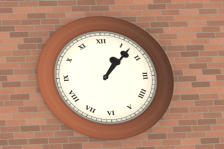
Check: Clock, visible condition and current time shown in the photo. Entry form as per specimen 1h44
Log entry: 1h07
